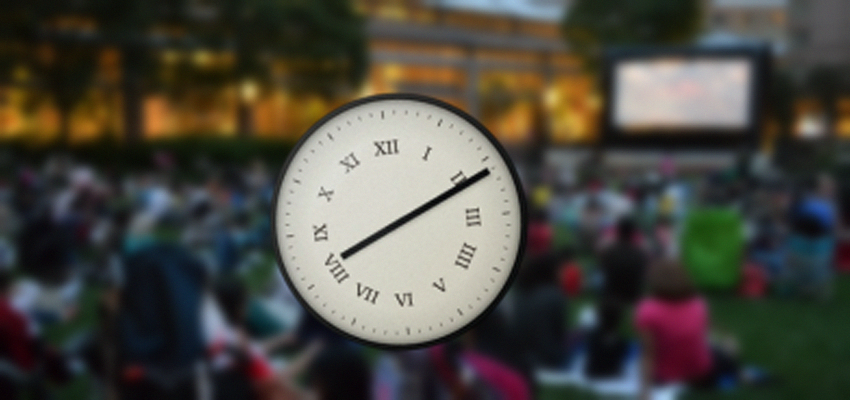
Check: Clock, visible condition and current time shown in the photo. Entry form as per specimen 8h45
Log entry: 8h11
